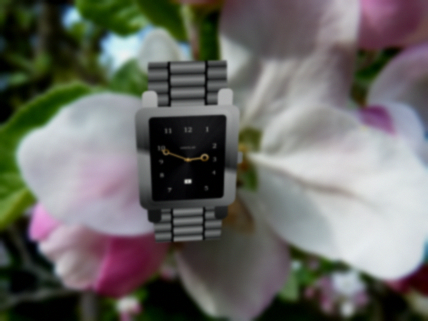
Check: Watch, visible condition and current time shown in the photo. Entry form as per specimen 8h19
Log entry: 2h49
